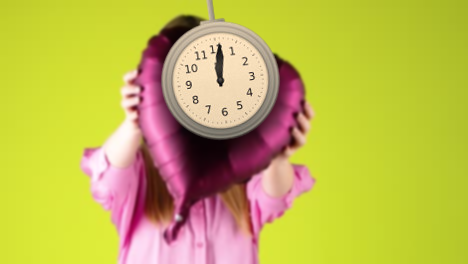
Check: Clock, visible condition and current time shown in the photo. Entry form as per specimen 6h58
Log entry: 12h01
